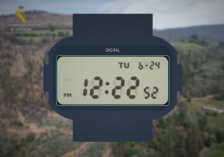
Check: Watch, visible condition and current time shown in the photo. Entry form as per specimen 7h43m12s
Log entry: 12h22m52s
